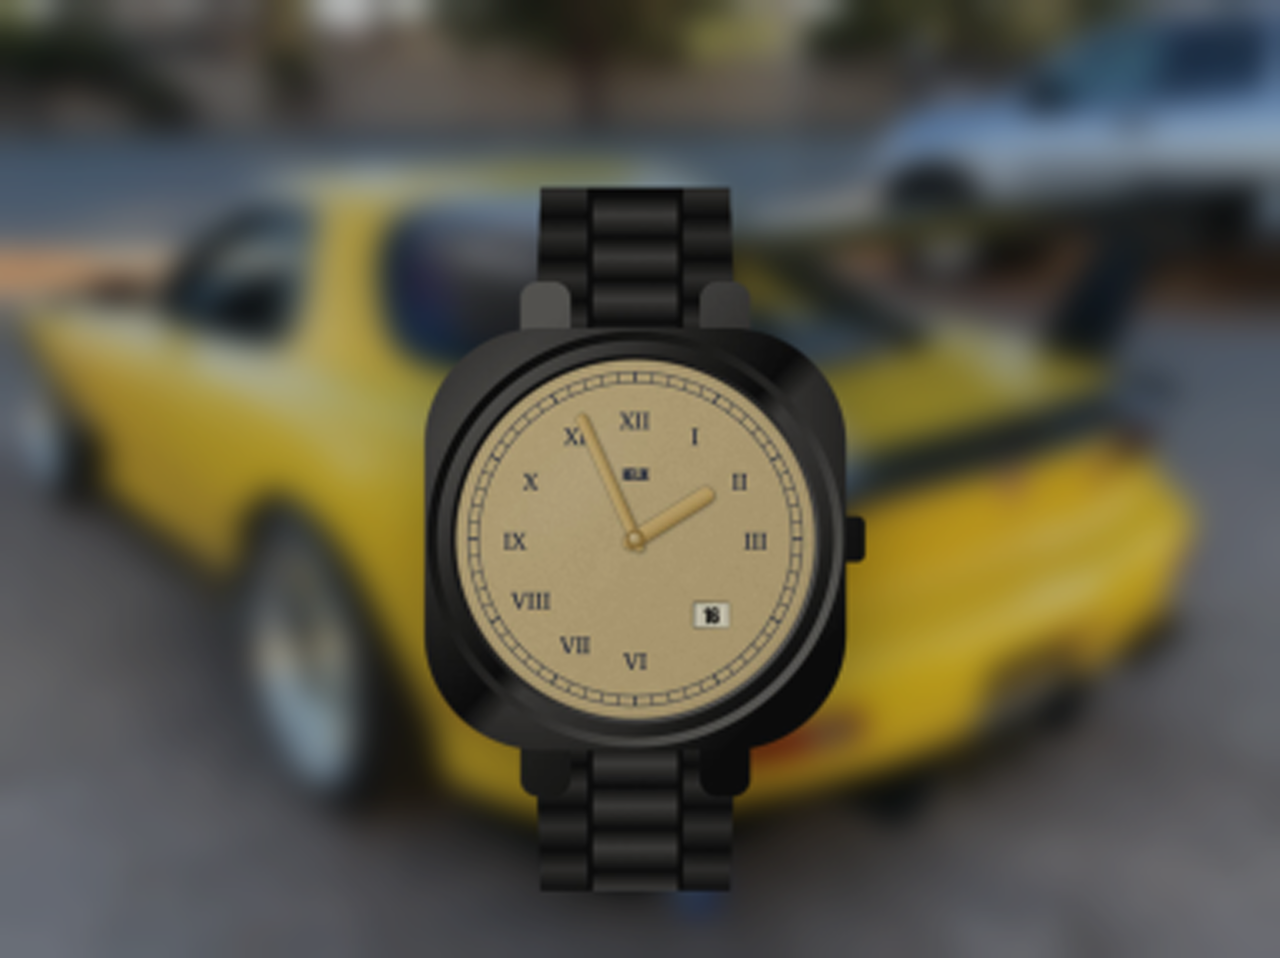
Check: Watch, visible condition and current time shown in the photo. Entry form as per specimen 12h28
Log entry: 1h56
